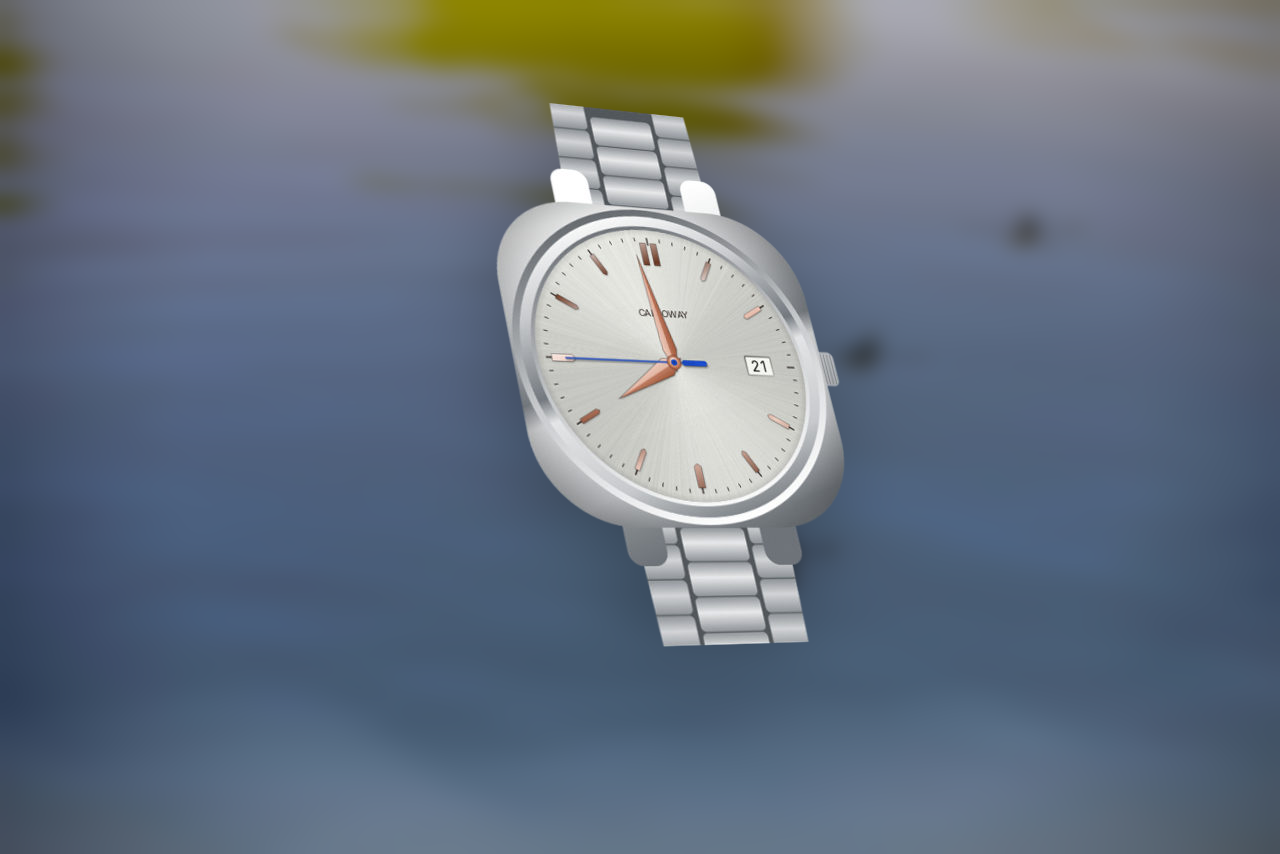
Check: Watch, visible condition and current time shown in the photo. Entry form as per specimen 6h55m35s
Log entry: 7h58m45s
